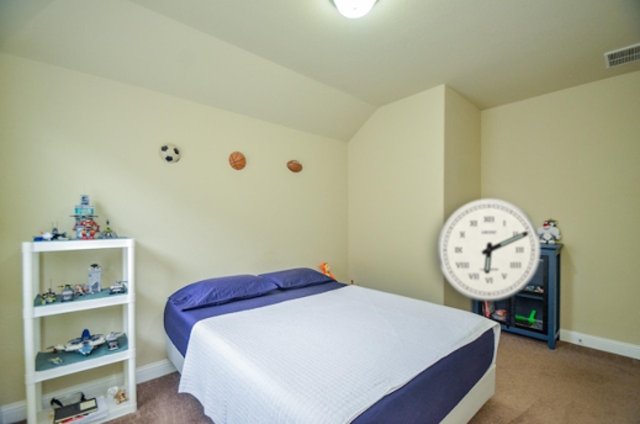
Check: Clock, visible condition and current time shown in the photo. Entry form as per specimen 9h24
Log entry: 6h11
